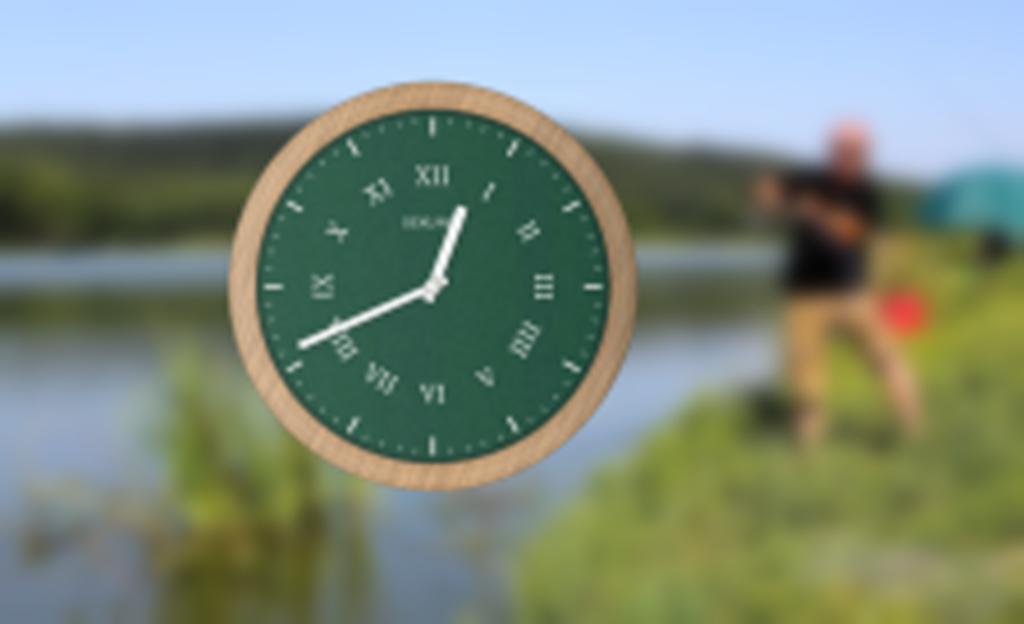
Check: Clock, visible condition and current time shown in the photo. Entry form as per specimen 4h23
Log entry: 12h41
